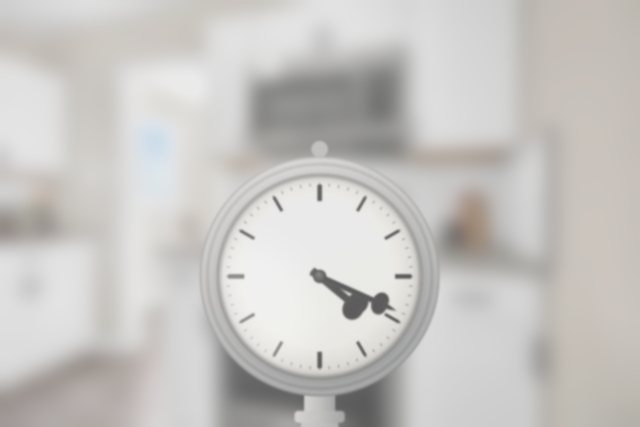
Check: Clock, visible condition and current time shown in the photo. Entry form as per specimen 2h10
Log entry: 4h19
